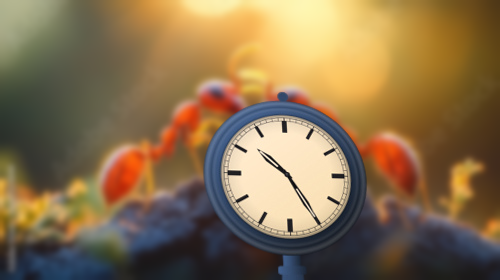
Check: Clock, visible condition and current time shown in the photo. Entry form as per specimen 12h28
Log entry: 10h25
